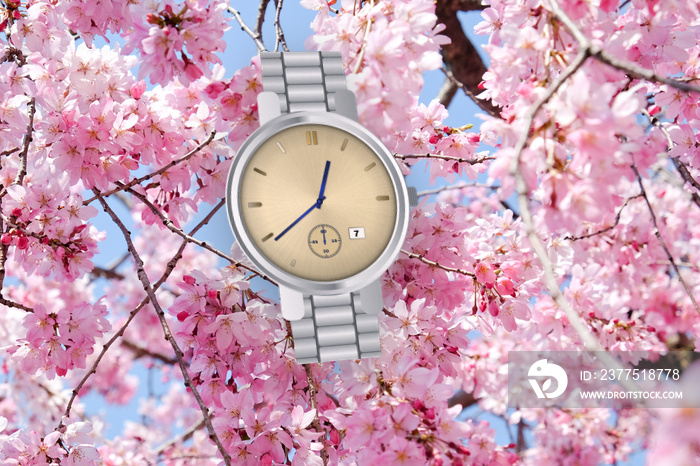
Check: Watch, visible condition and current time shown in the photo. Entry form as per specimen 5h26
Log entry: 12h39
